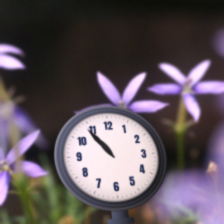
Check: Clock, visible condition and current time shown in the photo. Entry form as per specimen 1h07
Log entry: 10h54
